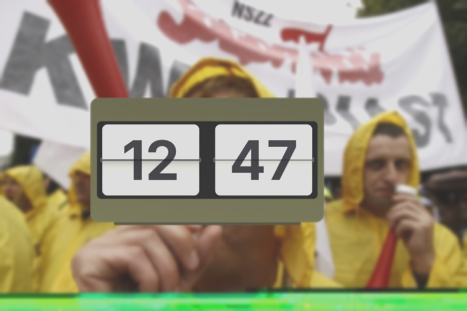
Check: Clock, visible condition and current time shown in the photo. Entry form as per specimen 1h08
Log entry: 12h47
